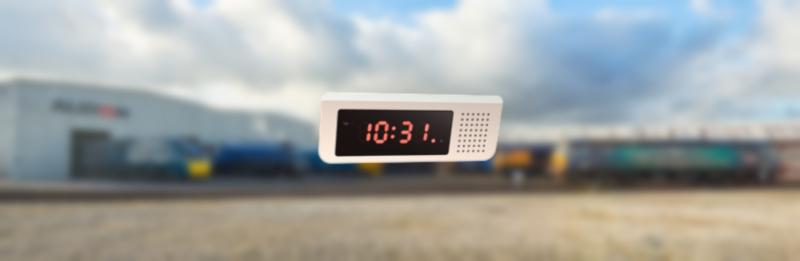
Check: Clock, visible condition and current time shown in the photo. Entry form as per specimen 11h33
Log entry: 10h31
